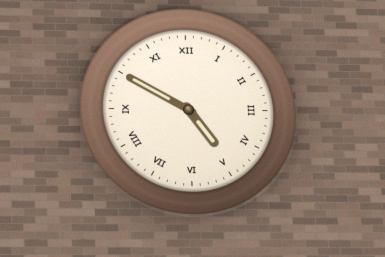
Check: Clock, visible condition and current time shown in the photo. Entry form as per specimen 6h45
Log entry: 4h50
